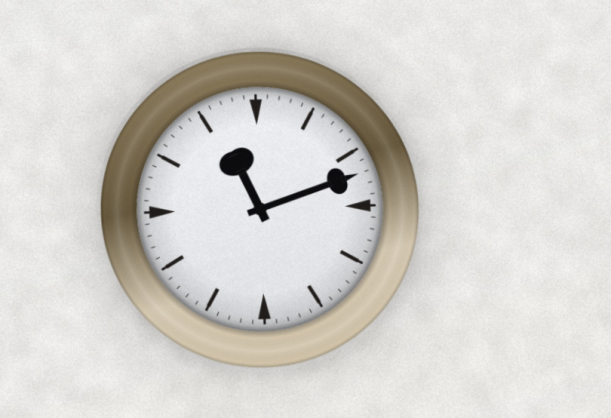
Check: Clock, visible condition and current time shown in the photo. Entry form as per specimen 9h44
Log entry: 11h12
